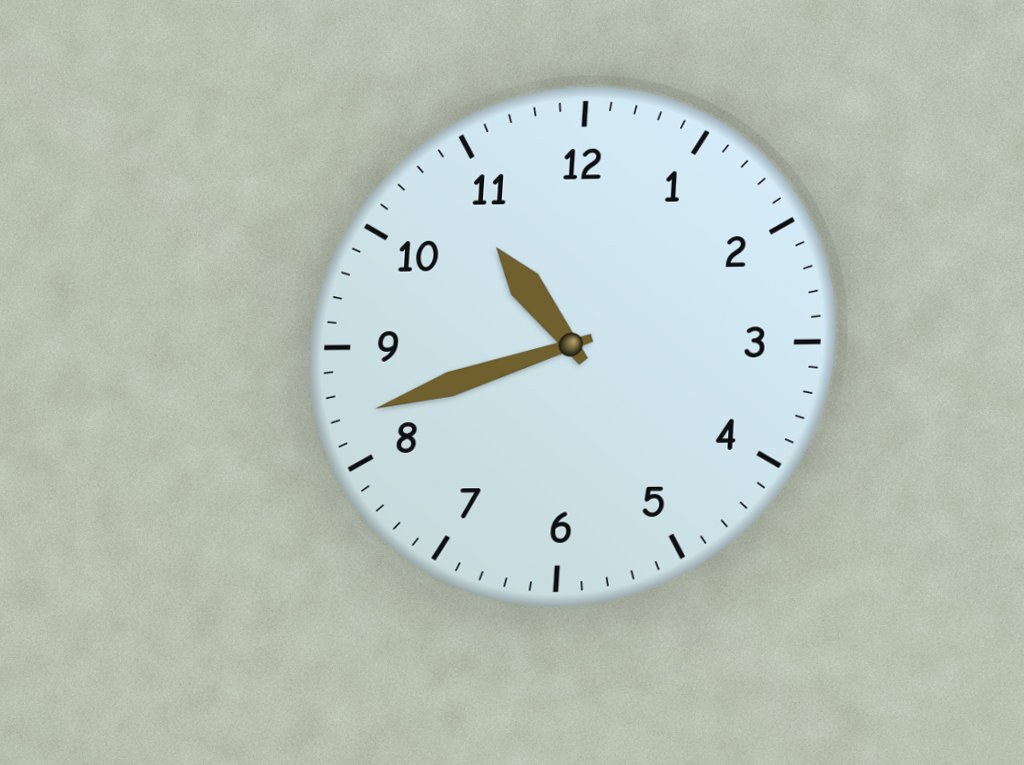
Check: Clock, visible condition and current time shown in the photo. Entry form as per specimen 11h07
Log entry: 10h42
